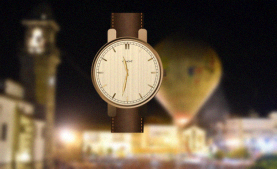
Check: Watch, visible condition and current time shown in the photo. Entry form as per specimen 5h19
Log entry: 11h32
